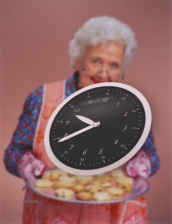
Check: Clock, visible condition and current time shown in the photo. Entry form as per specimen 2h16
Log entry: 9h39
